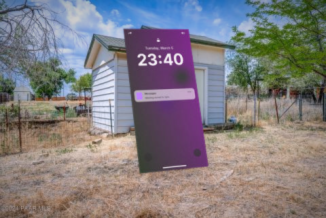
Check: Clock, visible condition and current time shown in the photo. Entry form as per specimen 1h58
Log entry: 23h40
